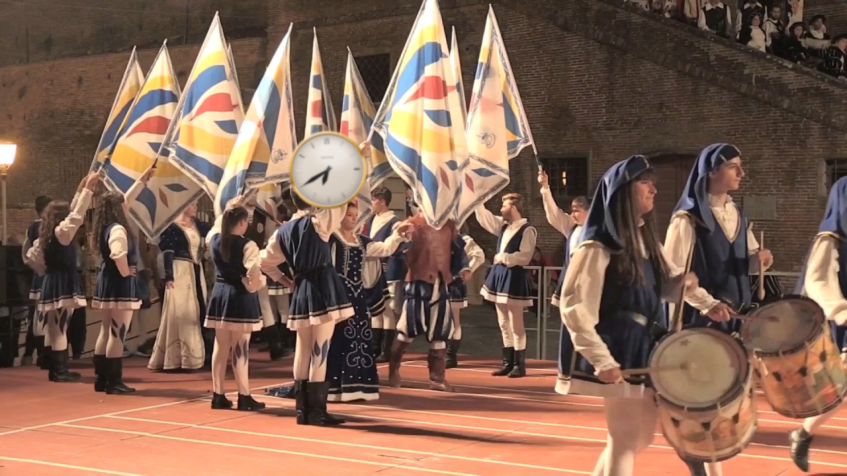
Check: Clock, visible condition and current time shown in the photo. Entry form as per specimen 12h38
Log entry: 6h40
